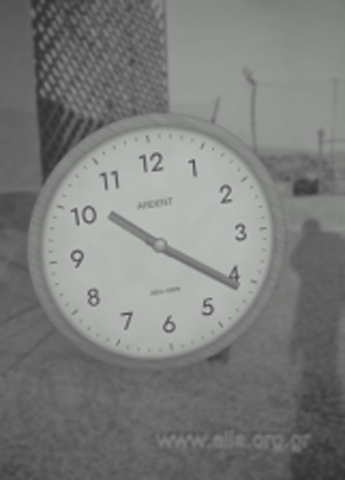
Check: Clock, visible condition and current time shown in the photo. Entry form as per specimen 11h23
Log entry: 10h21
